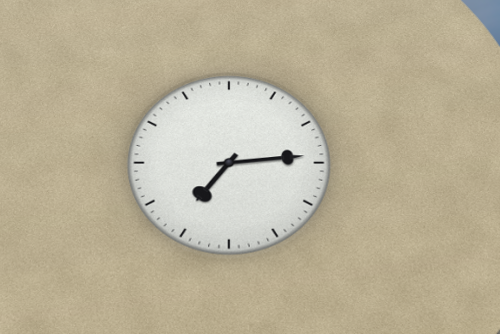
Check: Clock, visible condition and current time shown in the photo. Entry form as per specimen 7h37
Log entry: 7h14
